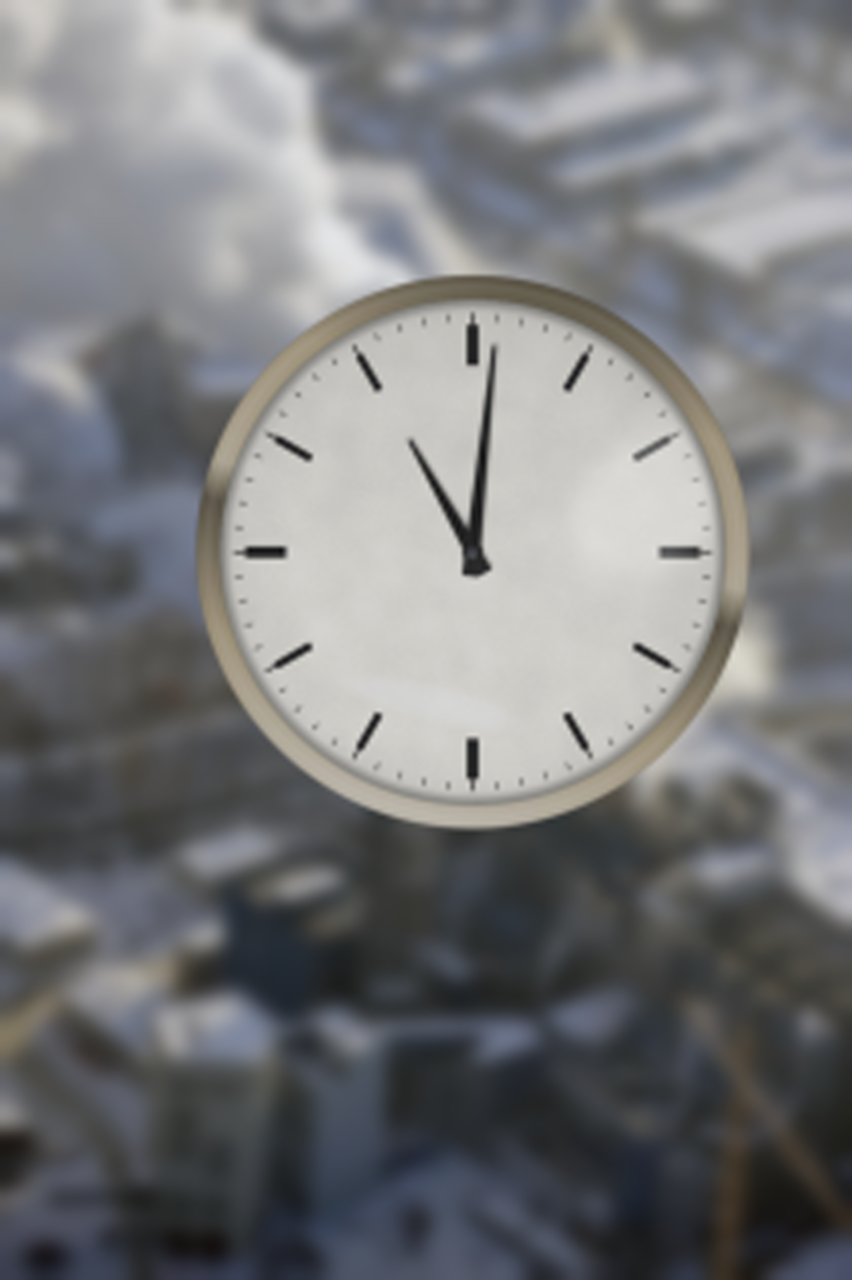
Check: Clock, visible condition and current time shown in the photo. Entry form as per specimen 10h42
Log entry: 11h01
